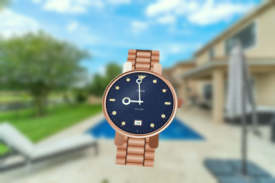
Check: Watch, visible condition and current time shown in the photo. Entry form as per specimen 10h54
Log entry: 8h59
